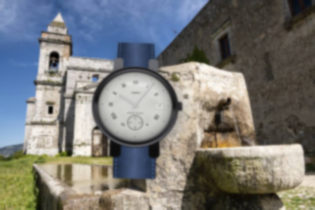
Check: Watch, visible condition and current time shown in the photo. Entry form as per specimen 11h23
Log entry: 10h06
